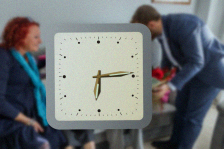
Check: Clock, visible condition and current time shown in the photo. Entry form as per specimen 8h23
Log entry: 6h14
